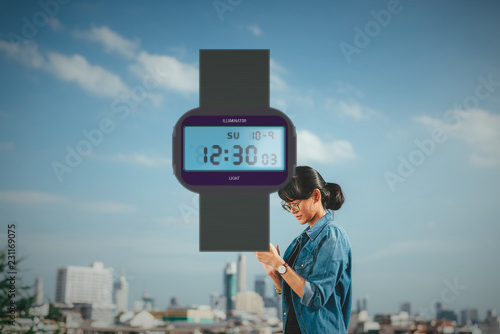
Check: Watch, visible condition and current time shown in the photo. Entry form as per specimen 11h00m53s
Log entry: 12h30m03s
